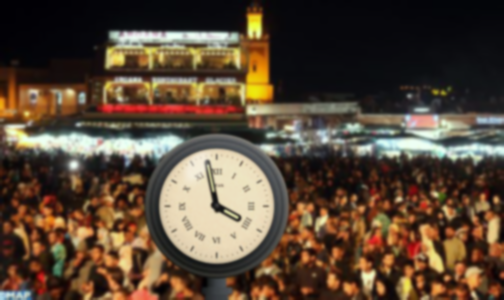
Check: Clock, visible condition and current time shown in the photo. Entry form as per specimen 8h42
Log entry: 3h58
